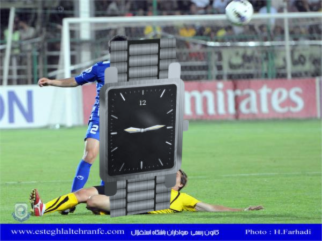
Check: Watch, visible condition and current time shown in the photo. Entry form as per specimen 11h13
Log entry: 9h14
